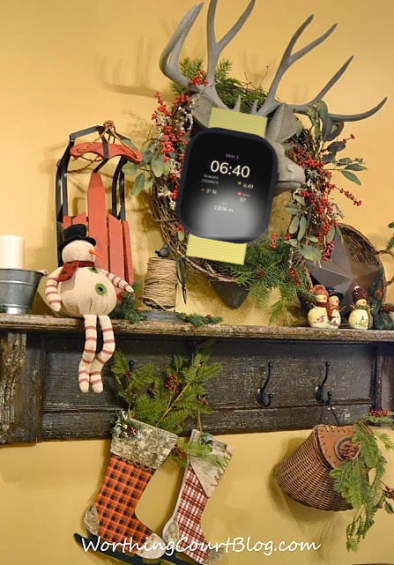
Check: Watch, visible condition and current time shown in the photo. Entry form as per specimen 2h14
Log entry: 6h40
